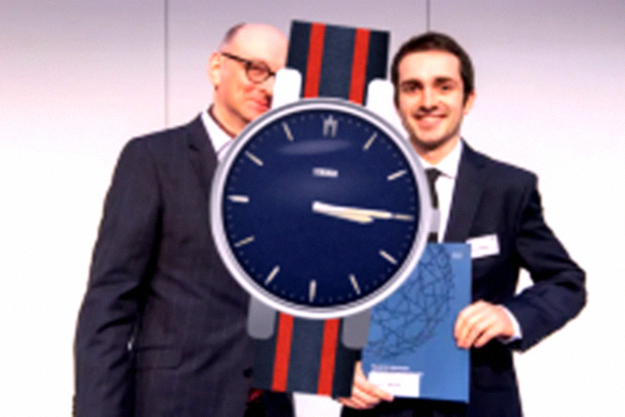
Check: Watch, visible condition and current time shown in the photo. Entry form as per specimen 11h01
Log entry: 3h15
